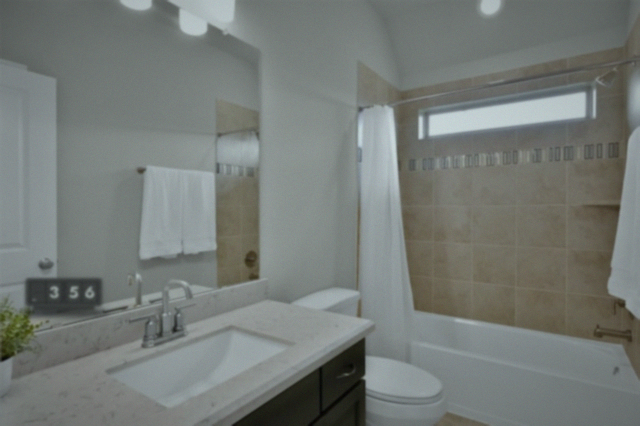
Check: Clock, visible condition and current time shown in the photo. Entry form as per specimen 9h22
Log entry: 3h56
